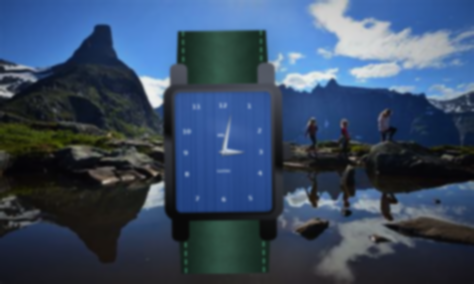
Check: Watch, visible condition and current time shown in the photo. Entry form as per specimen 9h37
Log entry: 3h02
